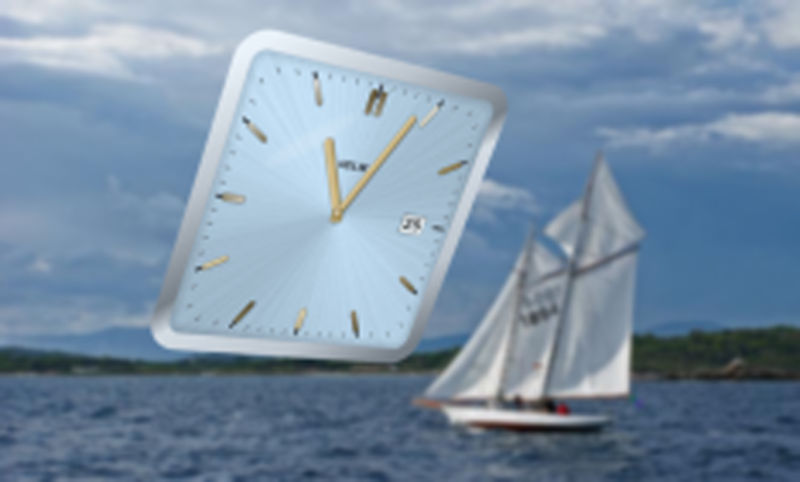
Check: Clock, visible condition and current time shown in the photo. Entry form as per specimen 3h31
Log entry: 11h04
